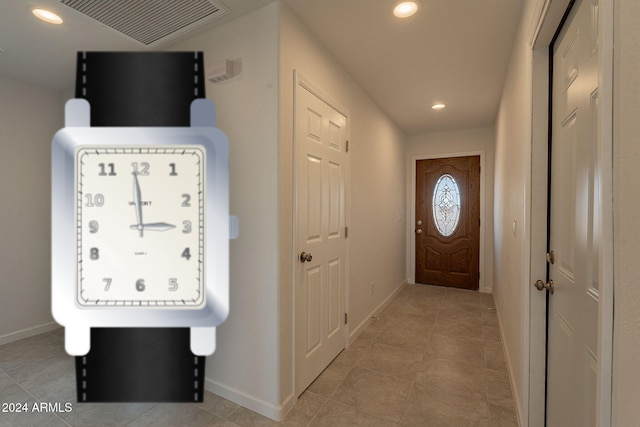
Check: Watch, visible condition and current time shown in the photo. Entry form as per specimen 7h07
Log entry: 2h59
